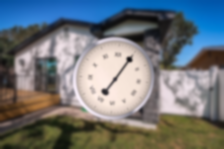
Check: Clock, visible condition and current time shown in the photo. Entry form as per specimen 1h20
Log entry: 7h05
